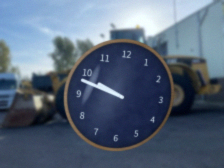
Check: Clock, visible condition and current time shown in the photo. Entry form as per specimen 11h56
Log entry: 9h48
